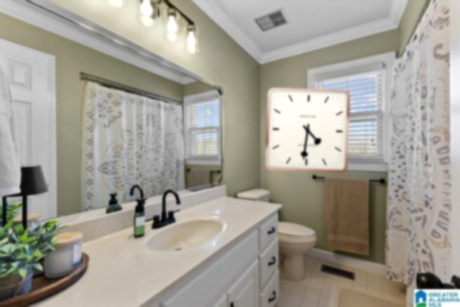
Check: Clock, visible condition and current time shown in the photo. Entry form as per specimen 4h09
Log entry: 4h31
